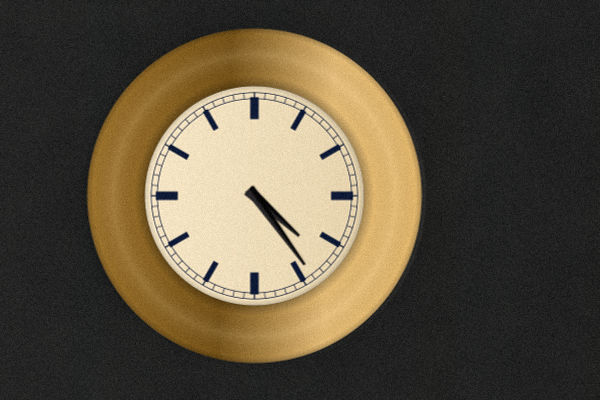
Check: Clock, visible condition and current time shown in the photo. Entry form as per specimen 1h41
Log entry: 4h24
